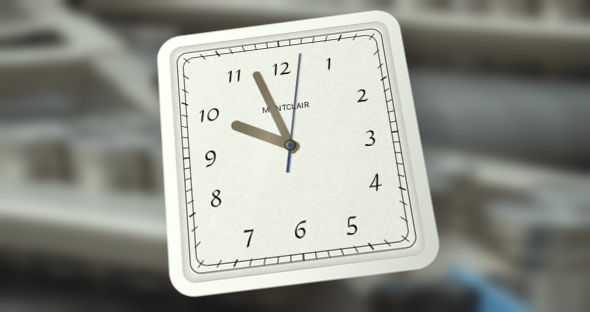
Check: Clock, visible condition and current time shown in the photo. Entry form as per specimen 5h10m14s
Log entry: 9h57m02s
